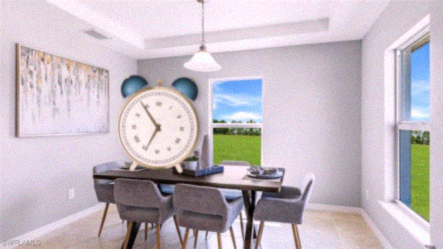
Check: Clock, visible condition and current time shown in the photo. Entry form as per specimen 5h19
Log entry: 6h54
